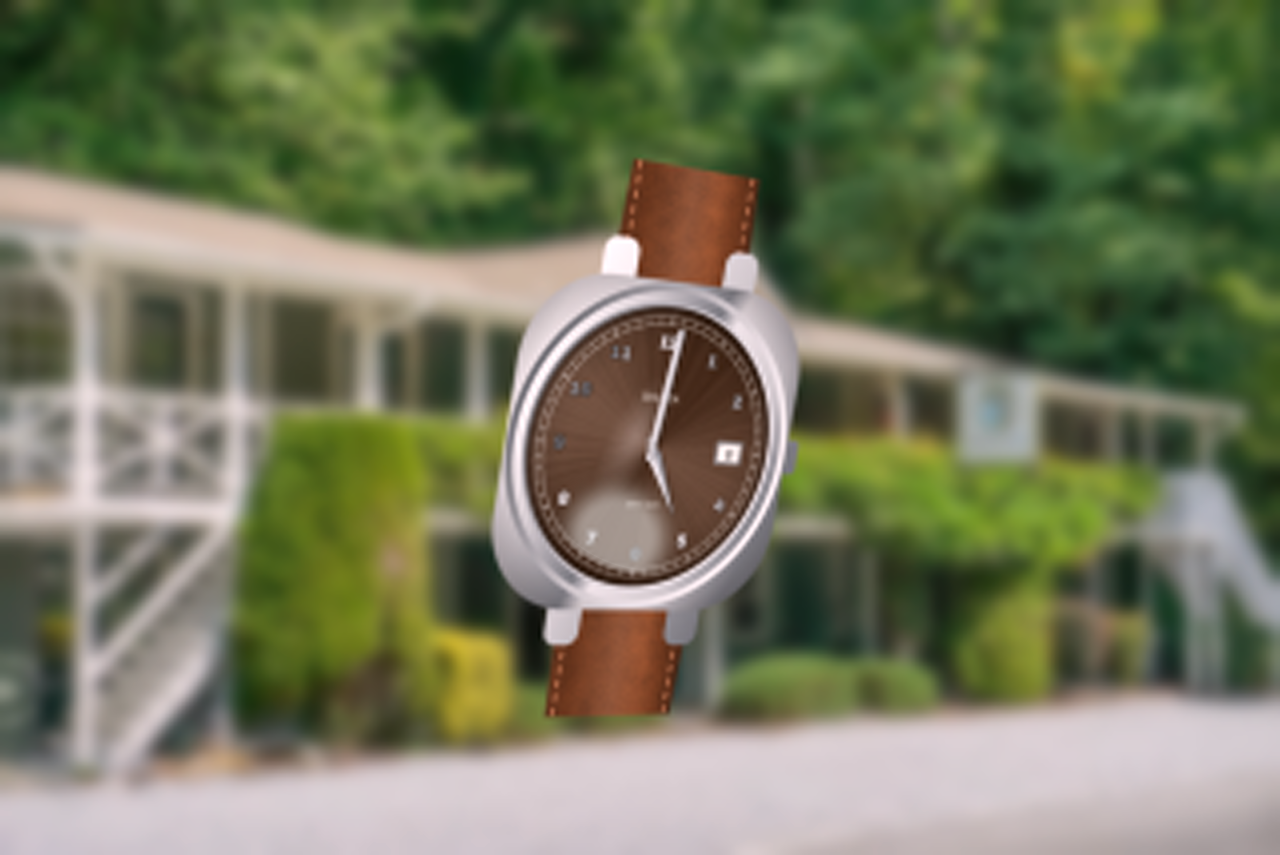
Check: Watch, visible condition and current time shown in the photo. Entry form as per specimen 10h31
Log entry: 5h01
